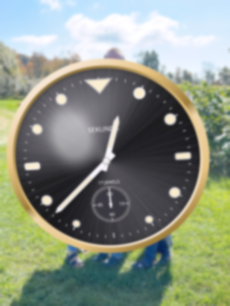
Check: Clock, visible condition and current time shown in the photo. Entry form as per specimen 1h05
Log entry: 12h38
